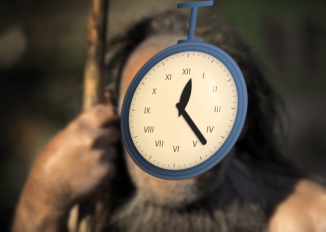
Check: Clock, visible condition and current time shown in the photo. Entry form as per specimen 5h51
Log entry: 12h23
